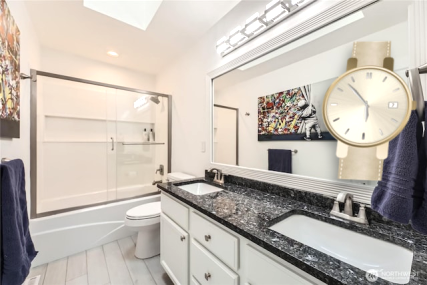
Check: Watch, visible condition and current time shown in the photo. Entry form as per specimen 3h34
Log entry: 5h53
